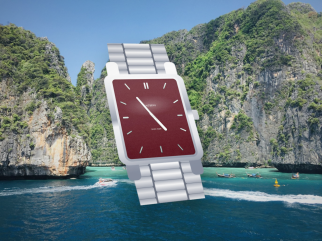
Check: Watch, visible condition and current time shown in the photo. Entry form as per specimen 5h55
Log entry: 4h55
